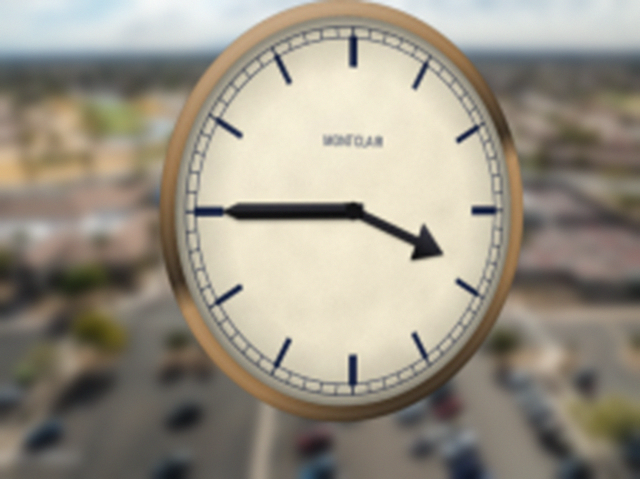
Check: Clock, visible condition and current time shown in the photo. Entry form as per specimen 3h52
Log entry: 3h45
